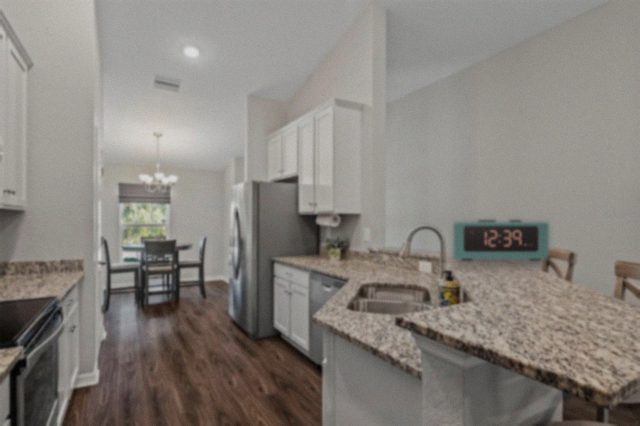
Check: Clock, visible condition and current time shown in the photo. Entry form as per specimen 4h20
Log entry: 12h39
